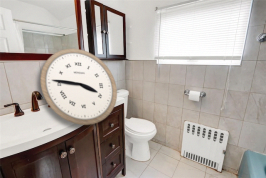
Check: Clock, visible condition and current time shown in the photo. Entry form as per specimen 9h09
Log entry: 3h46
